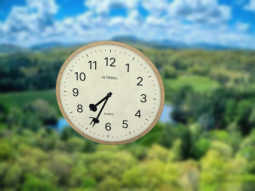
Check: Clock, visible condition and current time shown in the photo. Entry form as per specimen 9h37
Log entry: 7h34
